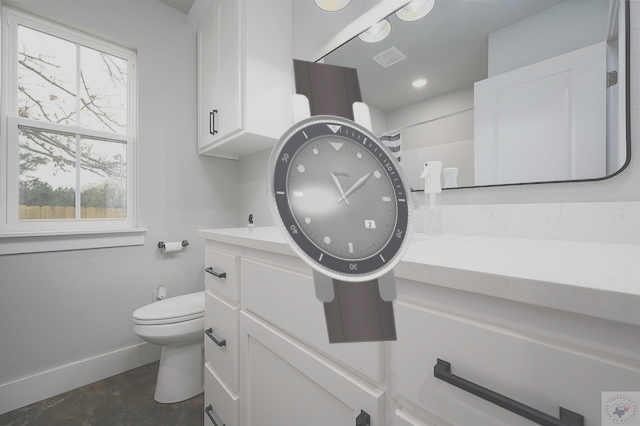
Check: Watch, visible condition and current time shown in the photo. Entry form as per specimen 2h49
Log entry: 11h09
